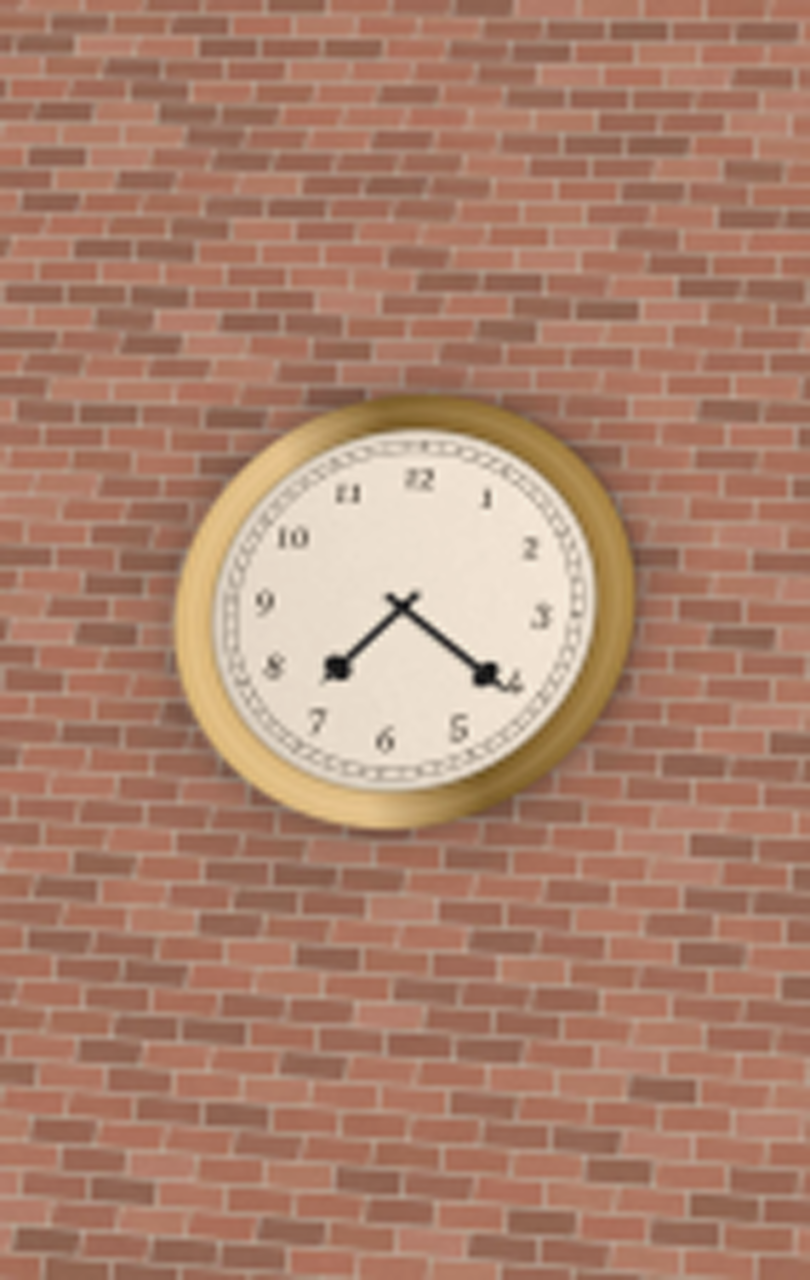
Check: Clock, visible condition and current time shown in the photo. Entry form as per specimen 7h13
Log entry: 7h21
